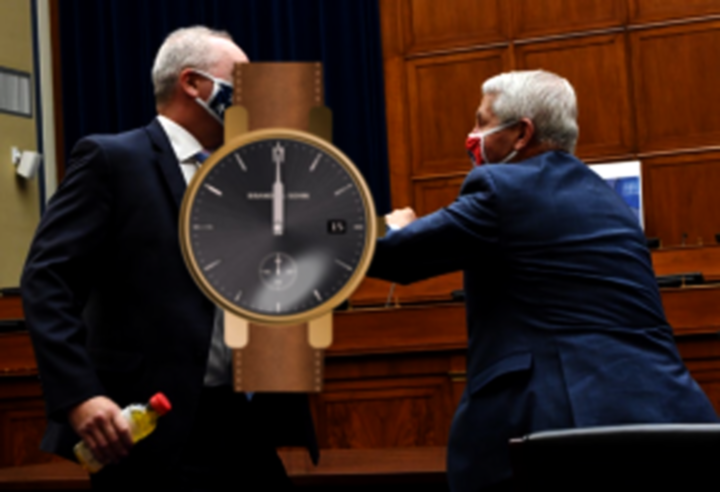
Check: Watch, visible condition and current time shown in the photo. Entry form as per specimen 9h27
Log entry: 12h00
